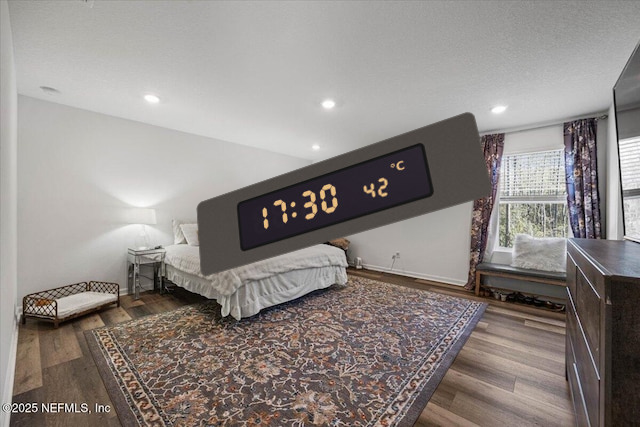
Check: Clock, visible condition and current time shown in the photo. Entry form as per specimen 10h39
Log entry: 17h30
